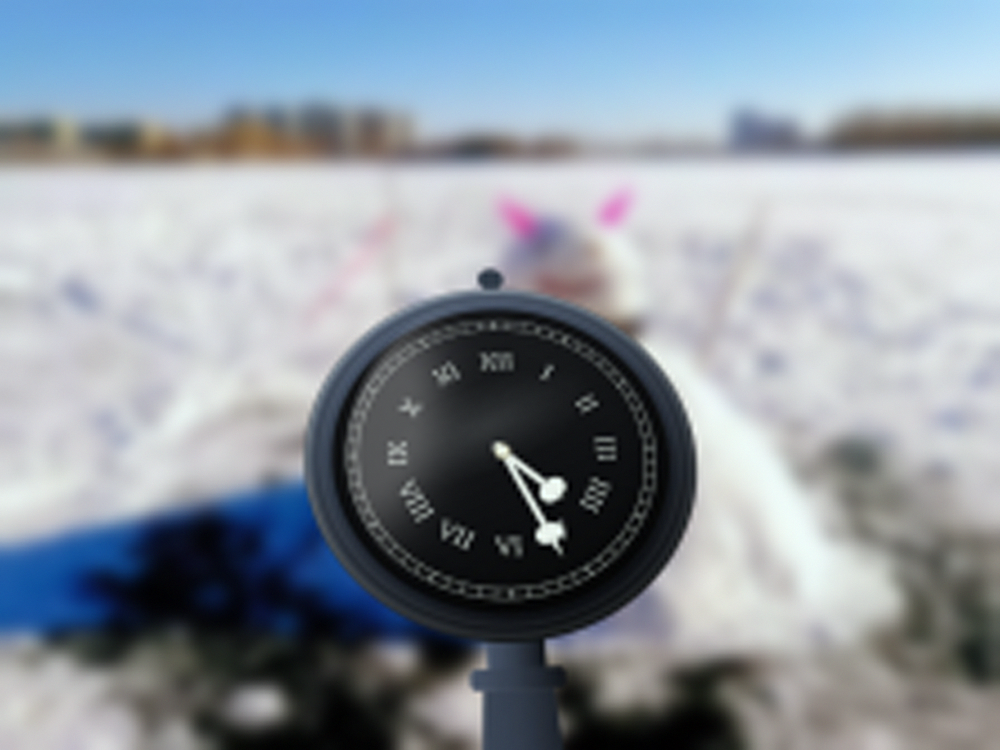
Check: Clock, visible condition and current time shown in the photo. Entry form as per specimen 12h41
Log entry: 4h26
